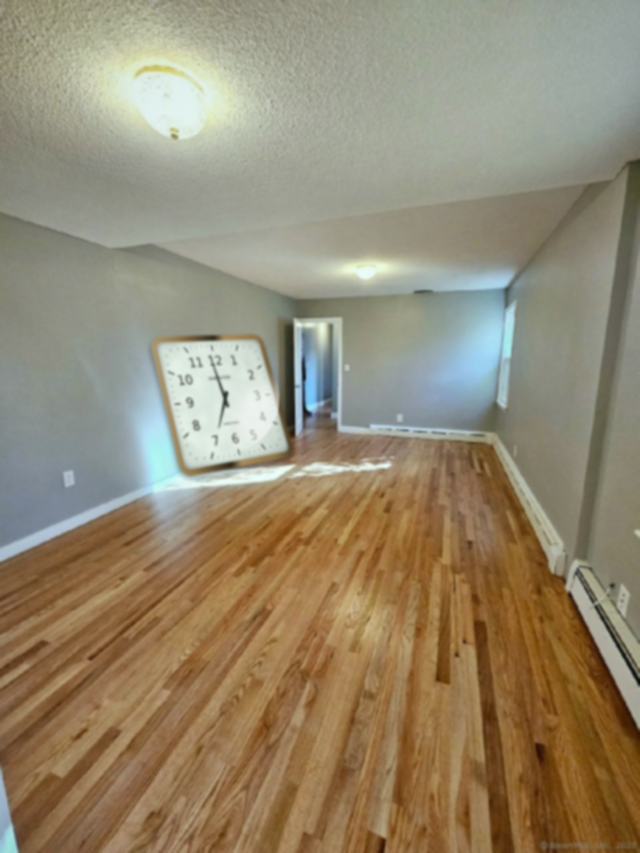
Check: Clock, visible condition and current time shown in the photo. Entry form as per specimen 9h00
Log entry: 6h59
